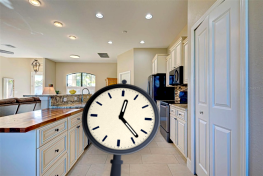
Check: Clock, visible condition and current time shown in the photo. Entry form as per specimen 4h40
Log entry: 12h23
